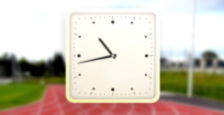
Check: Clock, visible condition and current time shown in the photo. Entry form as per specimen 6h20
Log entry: 10h43
